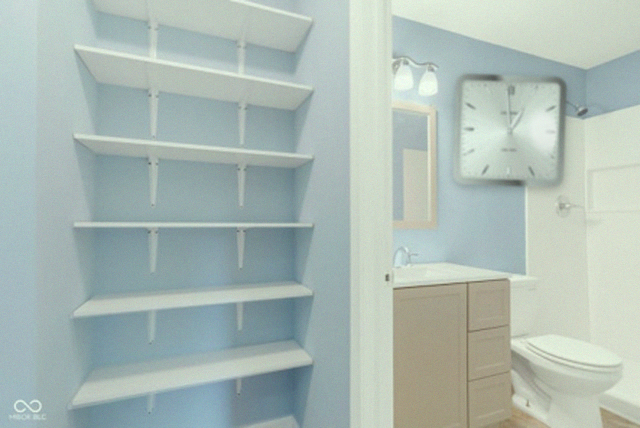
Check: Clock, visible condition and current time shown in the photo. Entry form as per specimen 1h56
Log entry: 12h59
